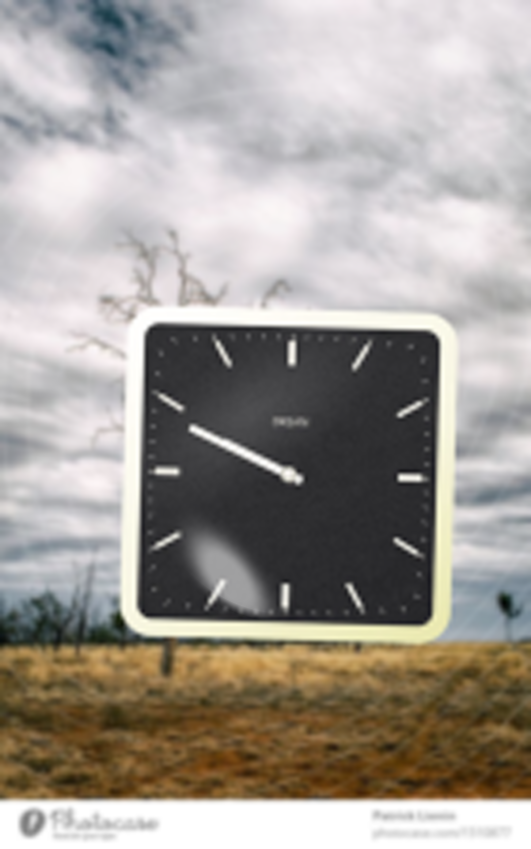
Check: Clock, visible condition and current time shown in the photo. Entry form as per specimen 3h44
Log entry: 9h49
